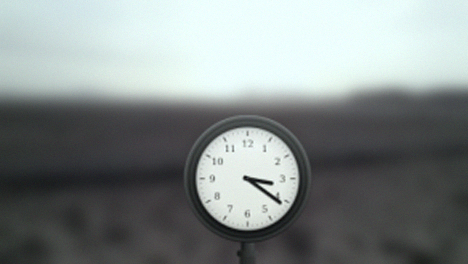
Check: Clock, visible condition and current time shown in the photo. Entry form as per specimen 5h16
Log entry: 3h21
